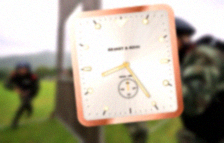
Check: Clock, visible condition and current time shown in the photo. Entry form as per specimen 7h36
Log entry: 8h25
